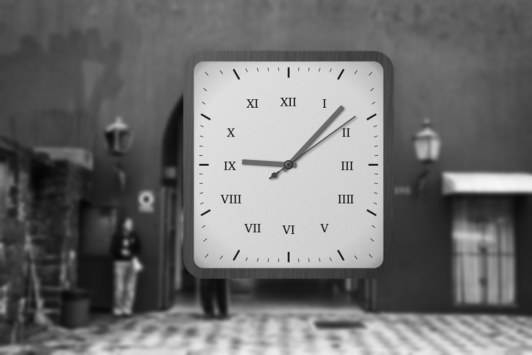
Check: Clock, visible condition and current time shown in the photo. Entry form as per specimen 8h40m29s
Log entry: 9h07m09s
